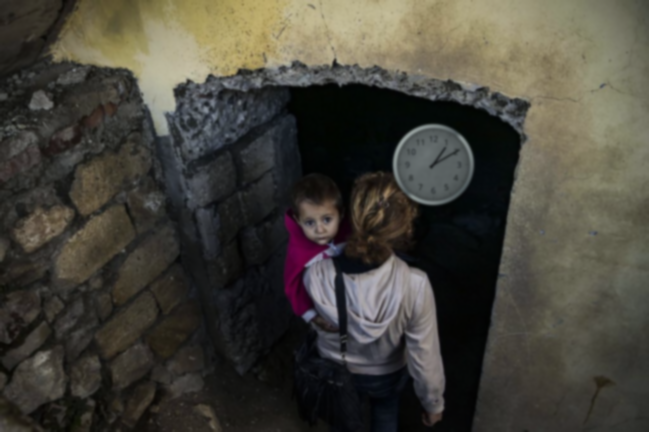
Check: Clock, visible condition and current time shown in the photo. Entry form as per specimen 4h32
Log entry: 1h10
